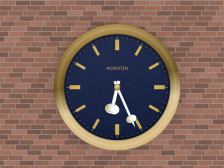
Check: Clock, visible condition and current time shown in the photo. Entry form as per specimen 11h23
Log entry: 6h26
